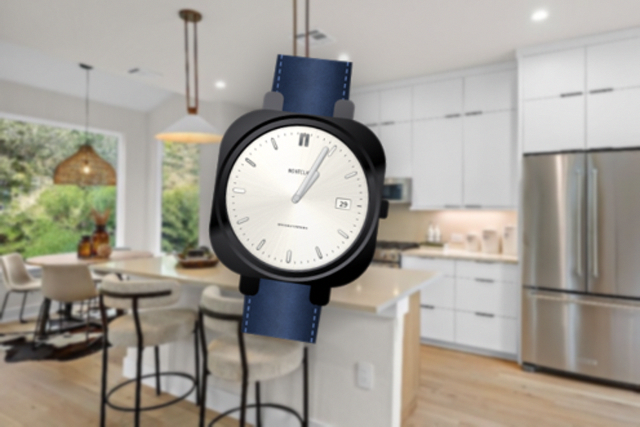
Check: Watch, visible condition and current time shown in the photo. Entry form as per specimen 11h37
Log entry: 1h04
